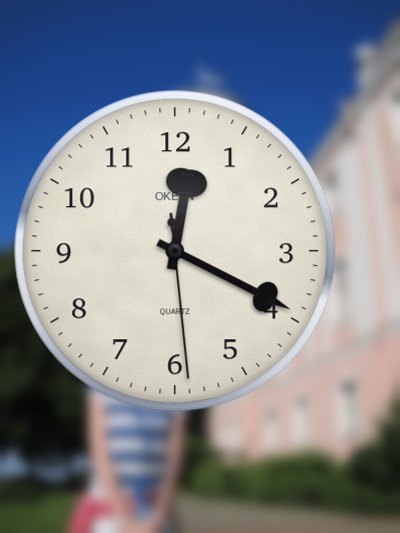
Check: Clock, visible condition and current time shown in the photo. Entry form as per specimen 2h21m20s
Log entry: 12h19m29s
